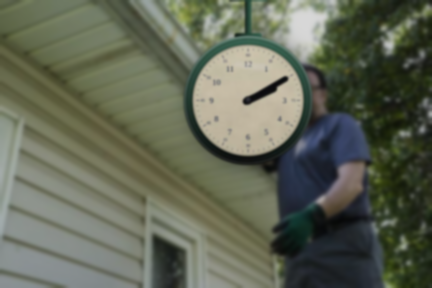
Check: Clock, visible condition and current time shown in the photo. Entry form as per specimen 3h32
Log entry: 2h10
